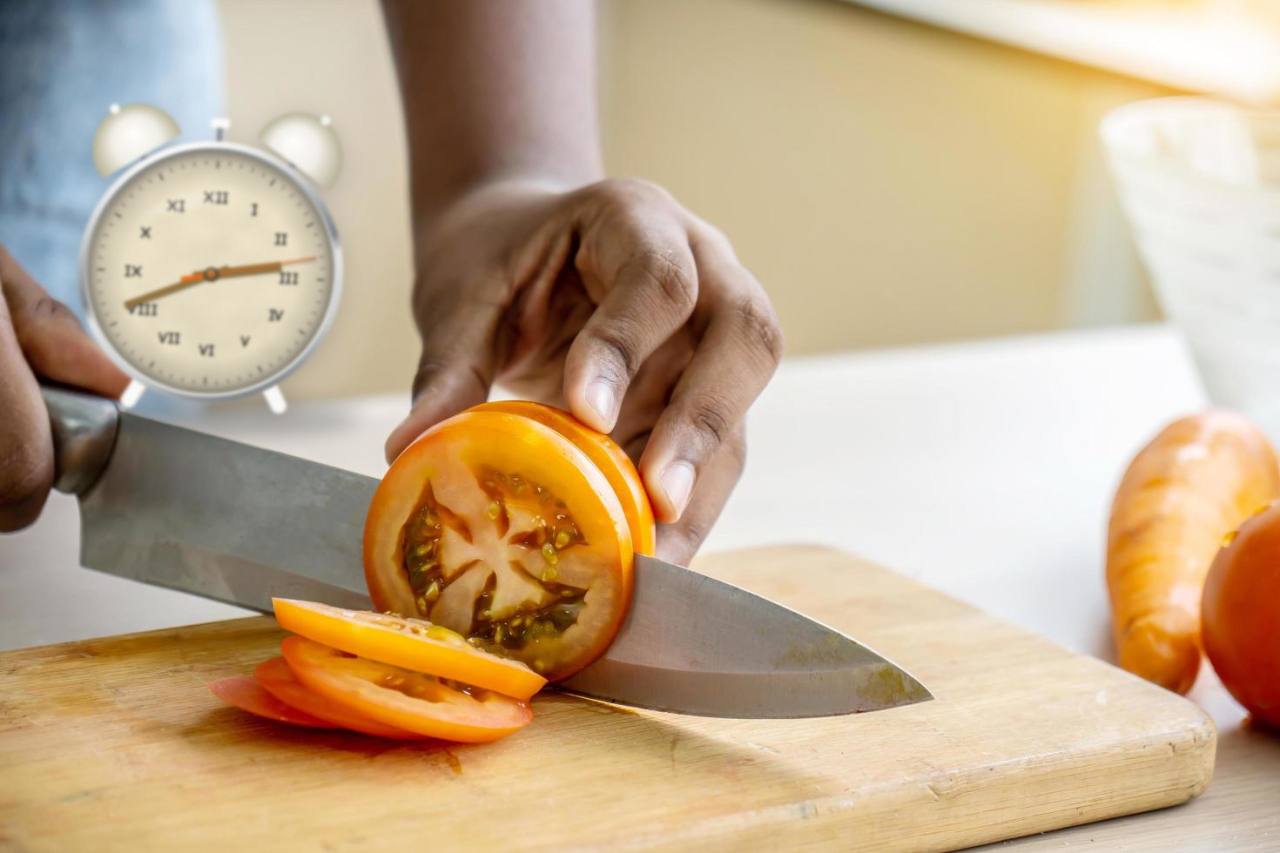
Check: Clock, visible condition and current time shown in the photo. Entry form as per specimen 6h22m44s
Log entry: 2h41m13s
